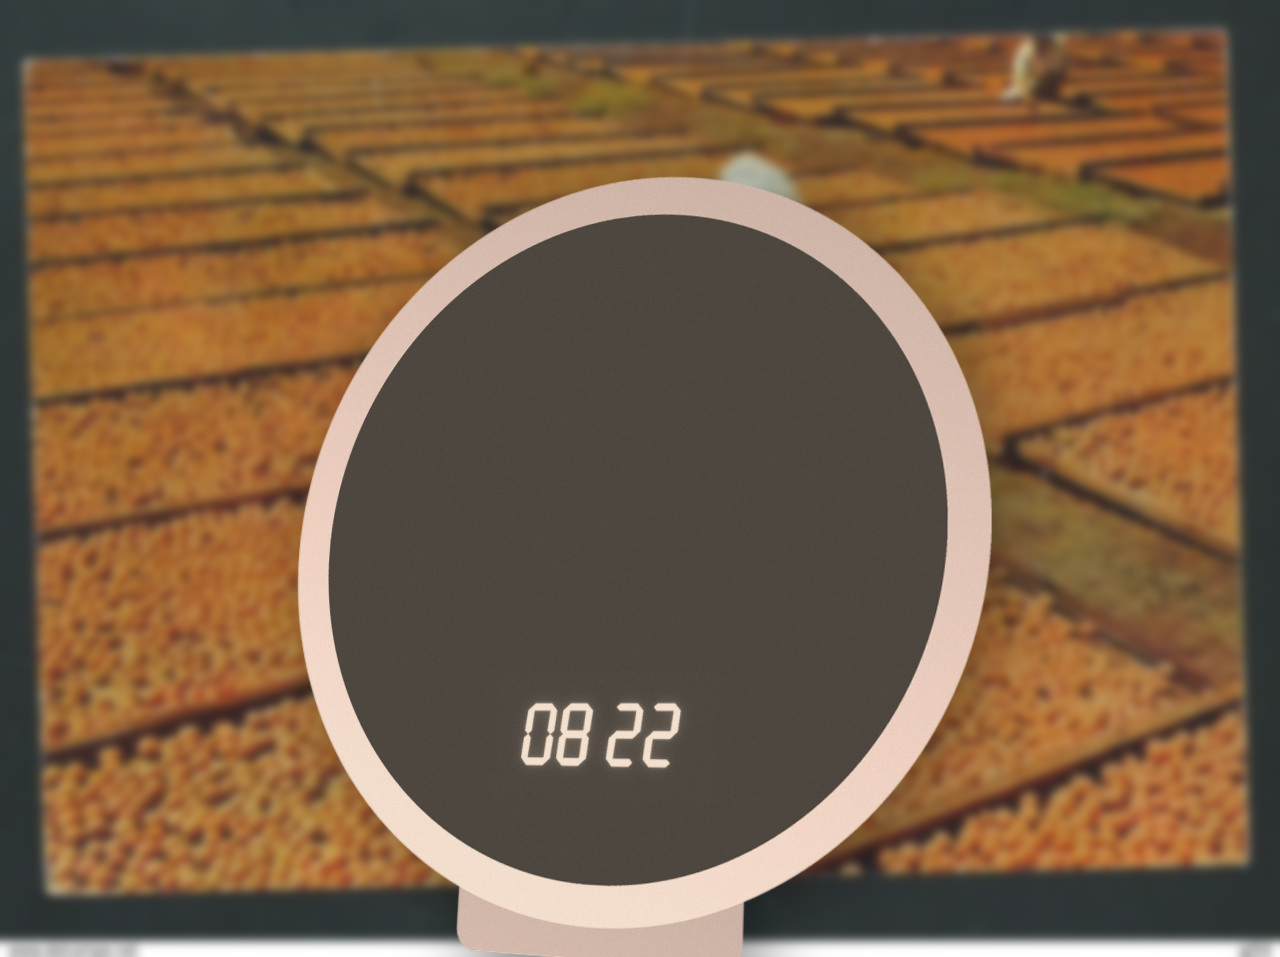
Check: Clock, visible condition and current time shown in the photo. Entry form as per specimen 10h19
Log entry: 8h22
